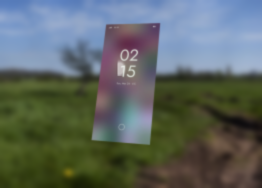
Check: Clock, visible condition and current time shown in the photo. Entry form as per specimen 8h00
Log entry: 2h15
